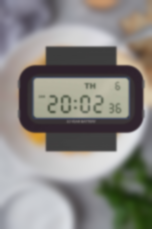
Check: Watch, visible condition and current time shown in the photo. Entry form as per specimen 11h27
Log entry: 20h02
